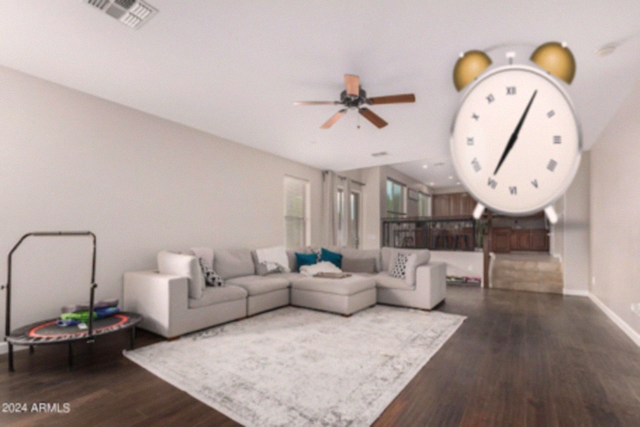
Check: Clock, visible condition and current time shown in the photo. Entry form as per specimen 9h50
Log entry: 7h05
